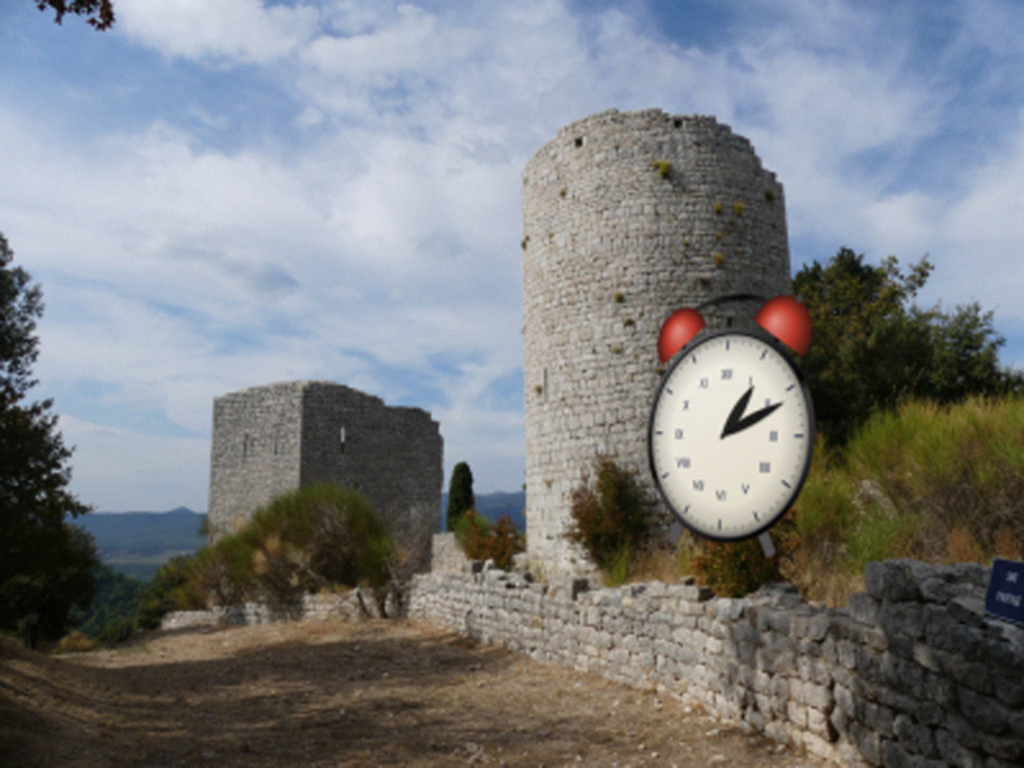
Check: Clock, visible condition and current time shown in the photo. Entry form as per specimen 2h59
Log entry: 1h11
